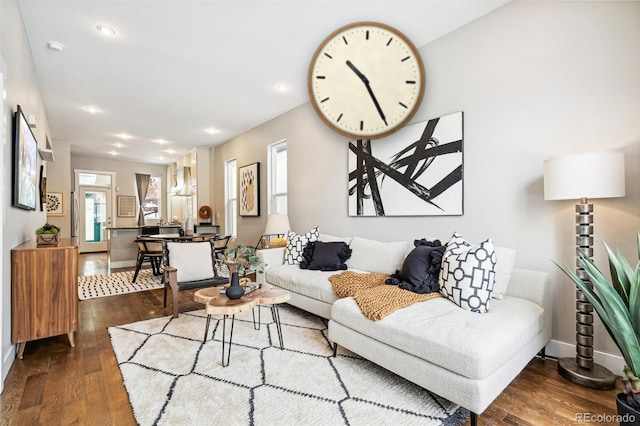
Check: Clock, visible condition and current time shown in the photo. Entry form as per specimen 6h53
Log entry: 10h25
